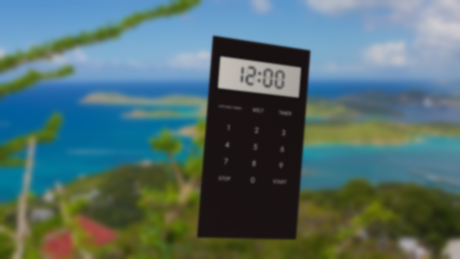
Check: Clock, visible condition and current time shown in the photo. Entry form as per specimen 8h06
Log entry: 12h00
